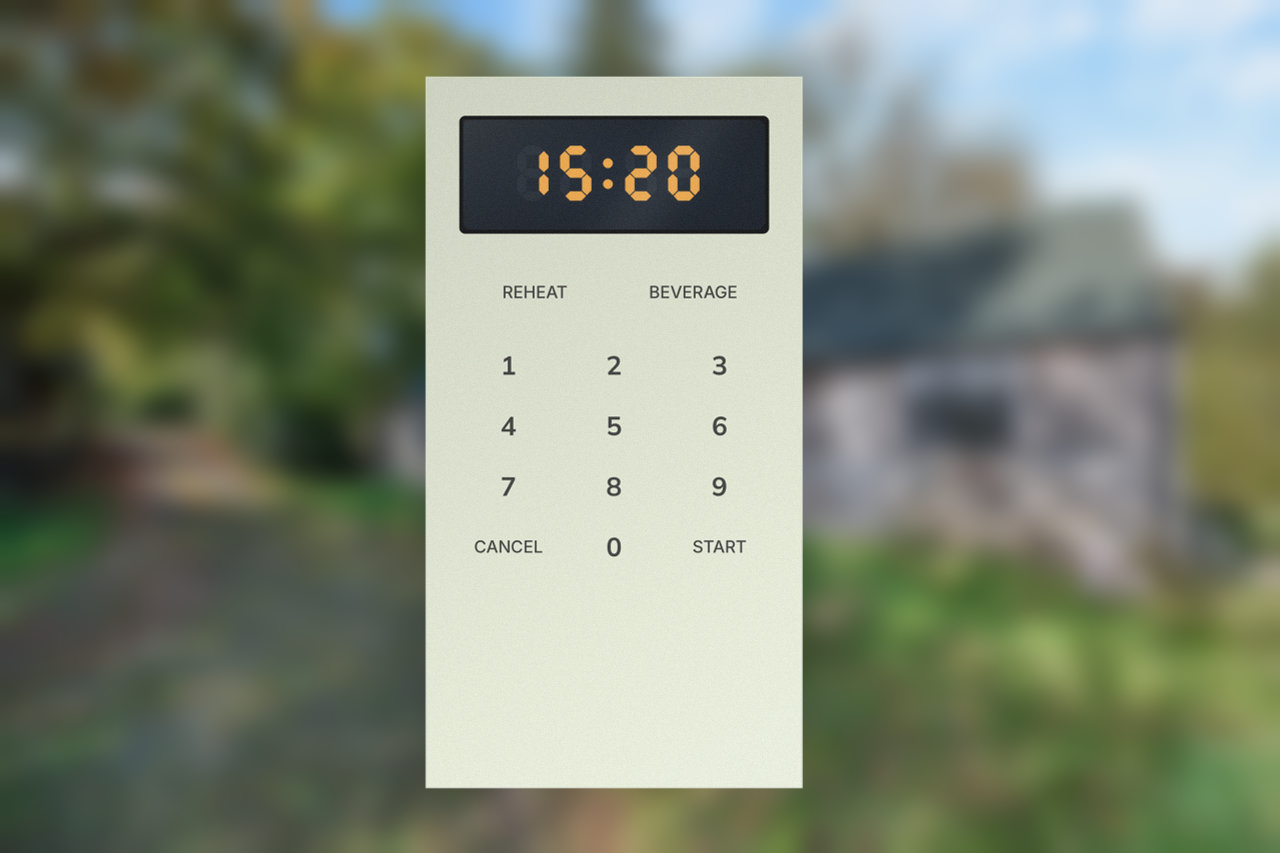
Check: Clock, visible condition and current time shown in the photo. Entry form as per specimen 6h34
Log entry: 15h20
